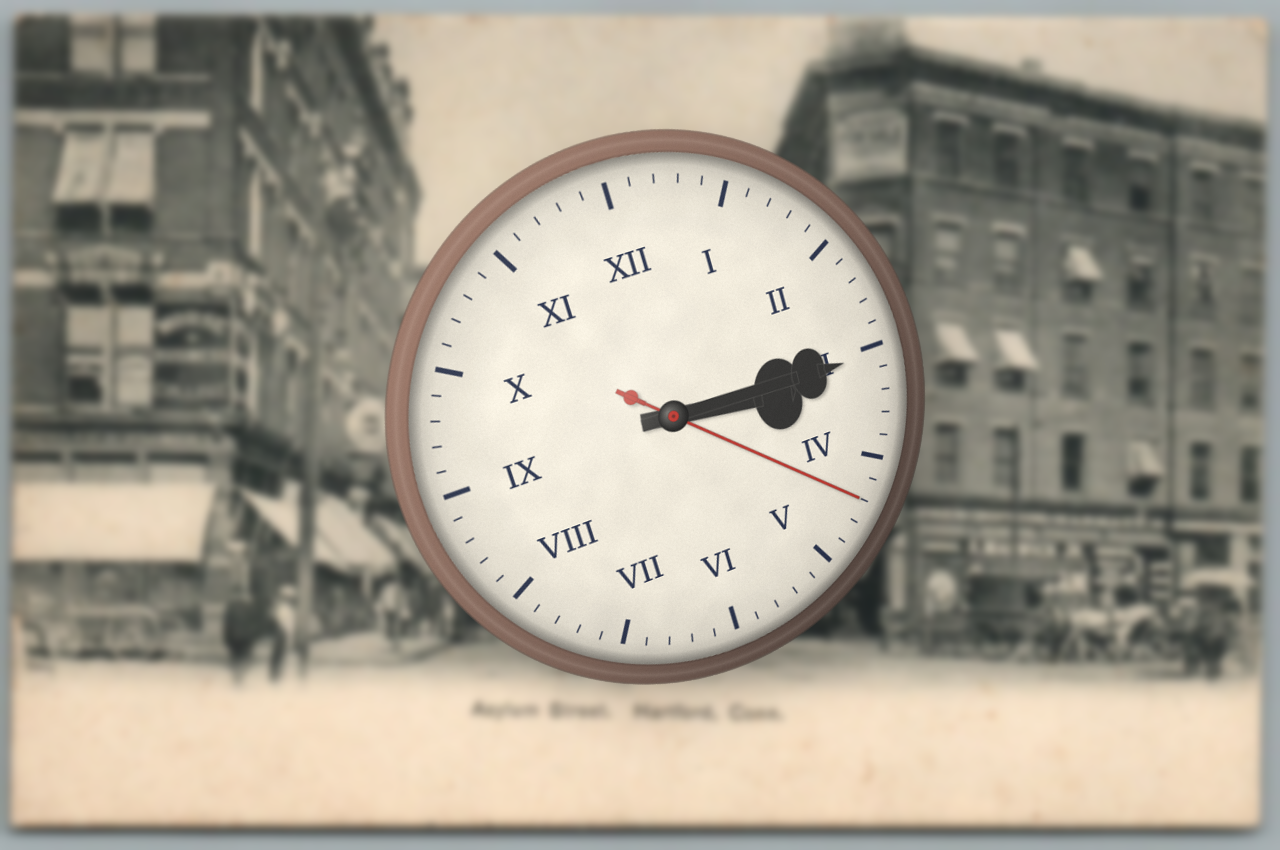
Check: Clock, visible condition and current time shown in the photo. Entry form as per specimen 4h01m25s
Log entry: 3h15m22s
